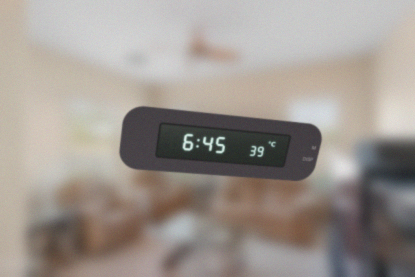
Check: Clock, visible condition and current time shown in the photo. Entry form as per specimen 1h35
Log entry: 6h45
